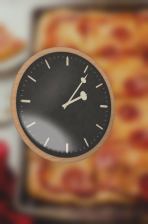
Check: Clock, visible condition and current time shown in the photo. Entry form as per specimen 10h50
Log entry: 2h06
